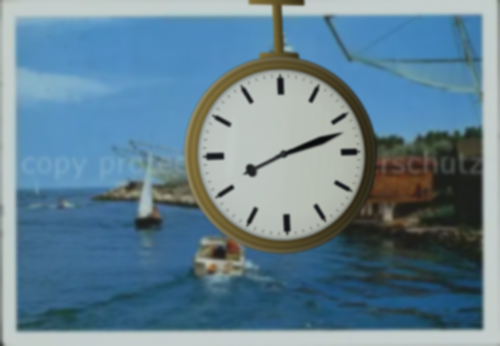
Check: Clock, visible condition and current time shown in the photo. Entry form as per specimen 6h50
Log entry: 8h12
